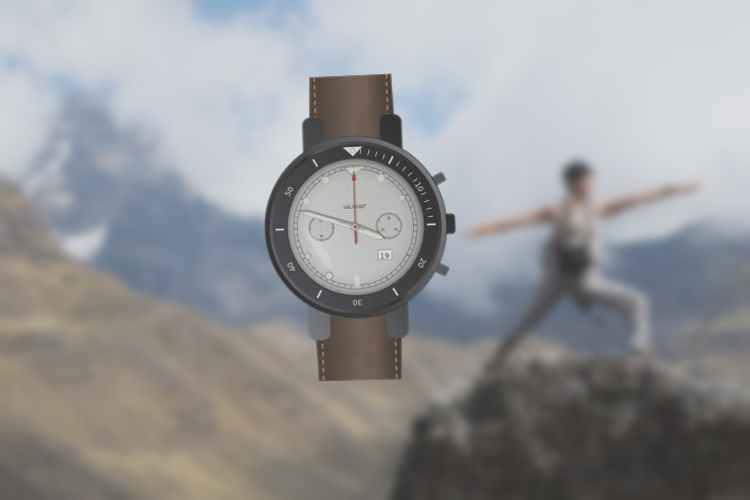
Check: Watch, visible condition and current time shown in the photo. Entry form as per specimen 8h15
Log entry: 3h48
